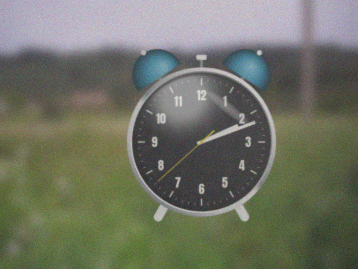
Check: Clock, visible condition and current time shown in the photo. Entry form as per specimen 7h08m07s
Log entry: 2h11m38s
